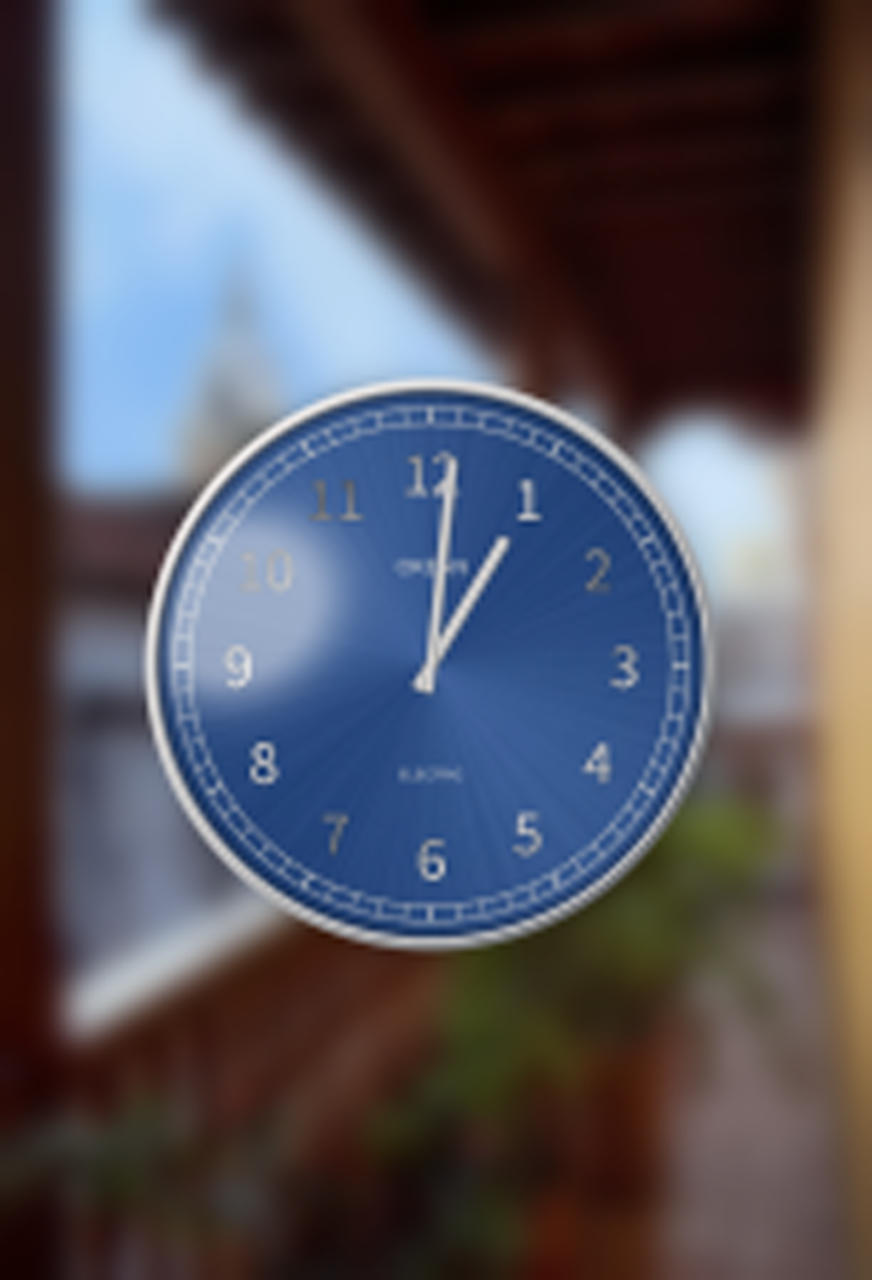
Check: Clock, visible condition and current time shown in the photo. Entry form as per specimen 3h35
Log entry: 1h01
